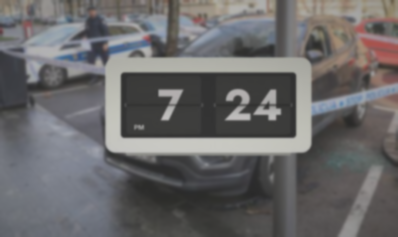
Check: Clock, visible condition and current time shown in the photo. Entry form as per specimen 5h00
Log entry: 7h24
